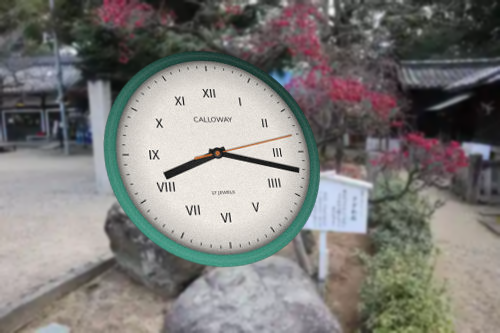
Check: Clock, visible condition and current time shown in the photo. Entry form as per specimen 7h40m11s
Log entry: 8h17m13s
